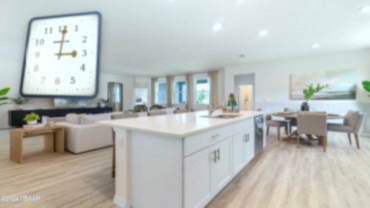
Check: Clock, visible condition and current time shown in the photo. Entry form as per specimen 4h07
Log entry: 3h01
